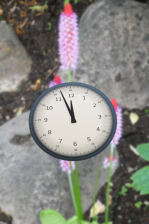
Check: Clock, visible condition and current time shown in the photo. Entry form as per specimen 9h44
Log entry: 11h57
